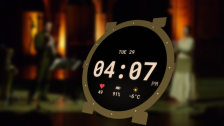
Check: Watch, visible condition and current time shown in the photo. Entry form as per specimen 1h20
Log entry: 4h07
